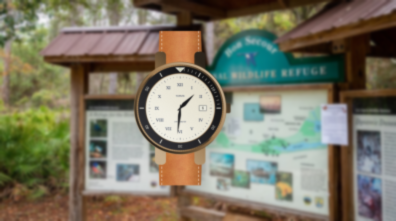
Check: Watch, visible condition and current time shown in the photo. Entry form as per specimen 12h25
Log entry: 1h31
